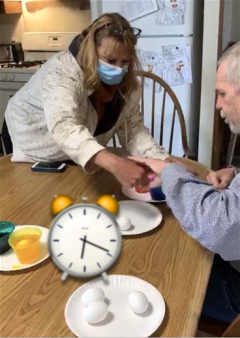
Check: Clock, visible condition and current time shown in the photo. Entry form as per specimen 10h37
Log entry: 6h19
